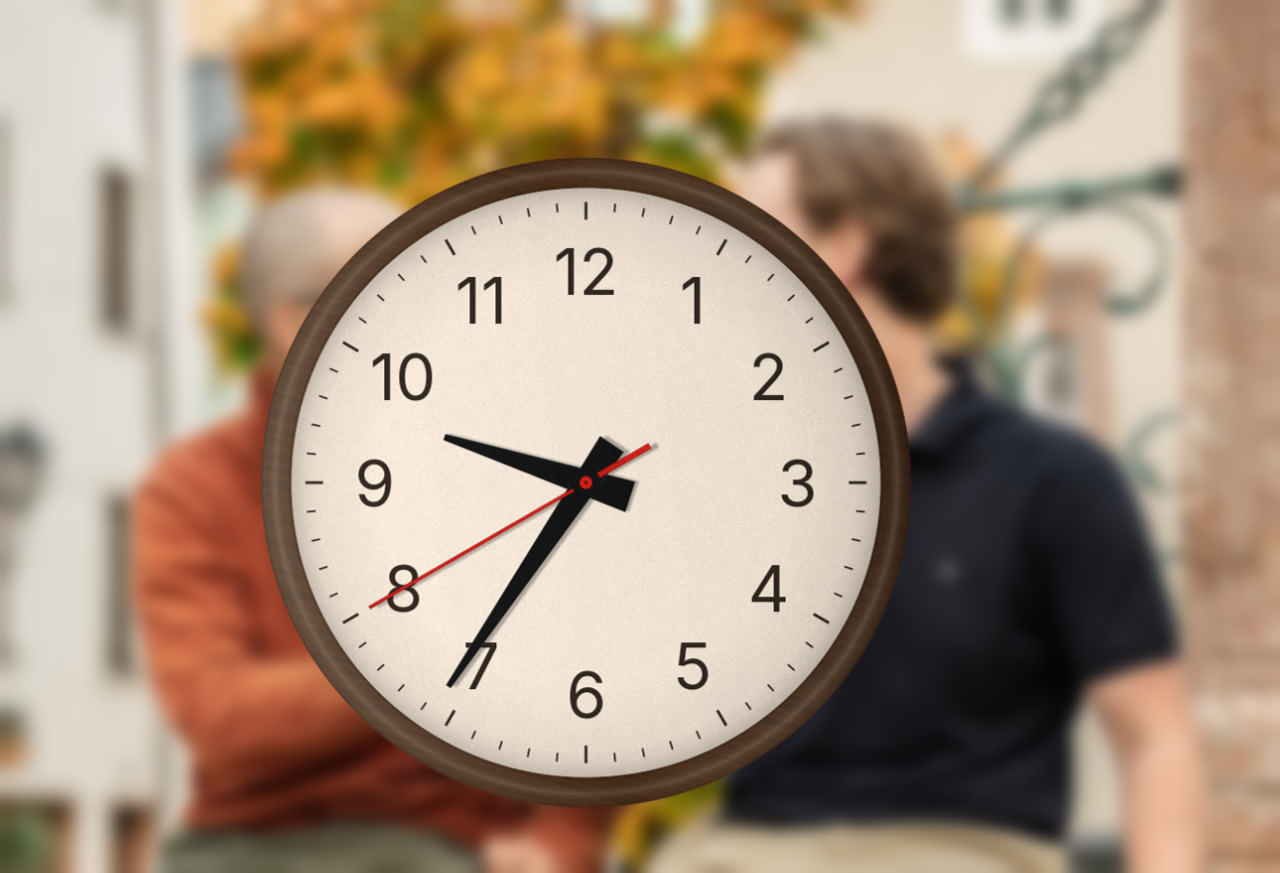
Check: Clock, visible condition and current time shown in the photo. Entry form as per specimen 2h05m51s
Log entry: 9h35m40s
